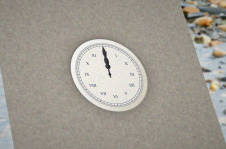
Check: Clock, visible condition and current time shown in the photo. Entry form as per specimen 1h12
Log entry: 12h00
